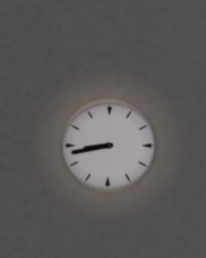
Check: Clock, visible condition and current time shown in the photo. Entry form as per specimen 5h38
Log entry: 8h43
